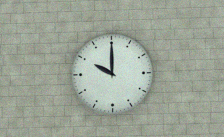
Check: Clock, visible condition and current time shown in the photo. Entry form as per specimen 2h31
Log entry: 10h00
